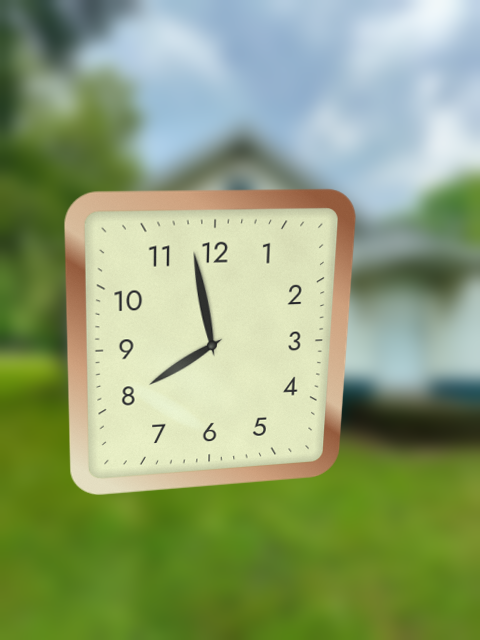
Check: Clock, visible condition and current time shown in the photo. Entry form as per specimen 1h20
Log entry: 7h58
